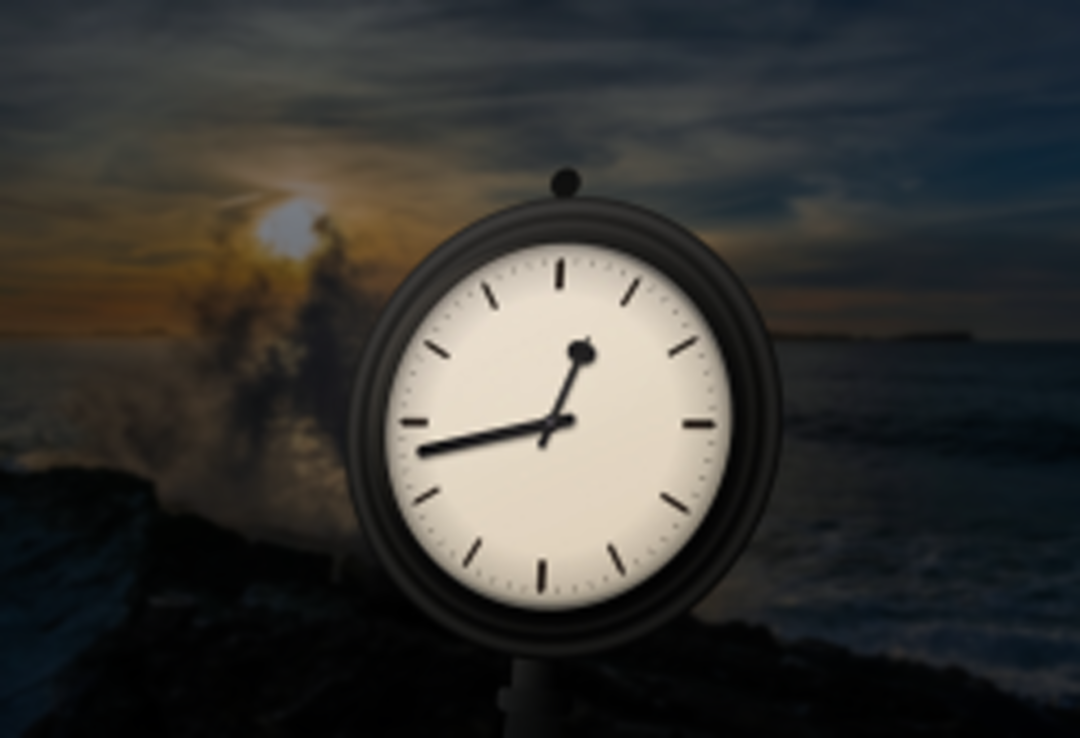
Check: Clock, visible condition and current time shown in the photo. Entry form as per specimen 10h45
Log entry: 12h43
